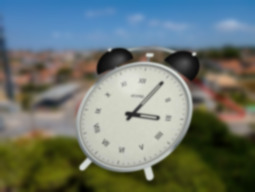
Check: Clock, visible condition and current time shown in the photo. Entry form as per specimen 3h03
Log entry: 3h05
